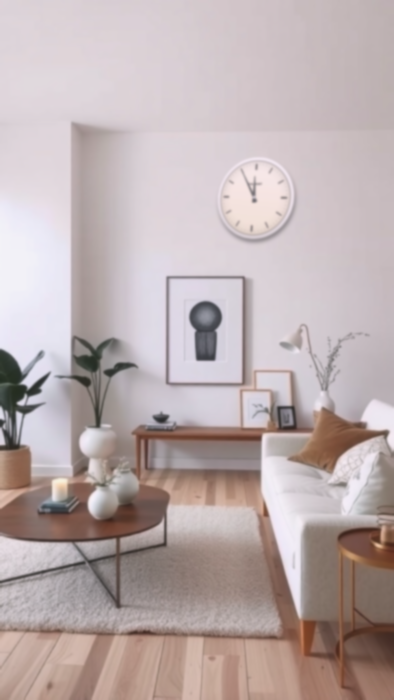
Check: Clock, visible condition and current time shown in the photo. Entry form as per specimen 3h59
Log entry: 11h55
